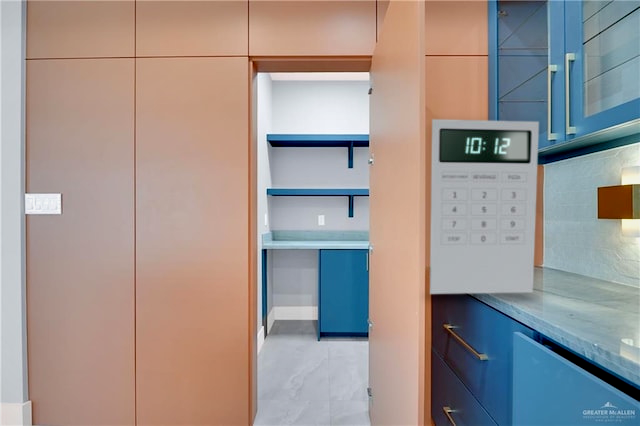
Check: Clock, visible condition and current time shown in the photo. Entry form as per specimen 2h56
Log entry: 10h12
